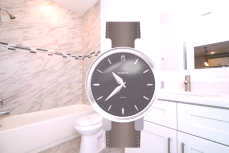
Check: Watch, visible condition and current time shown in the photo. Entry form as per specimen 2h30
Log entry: 10h38
